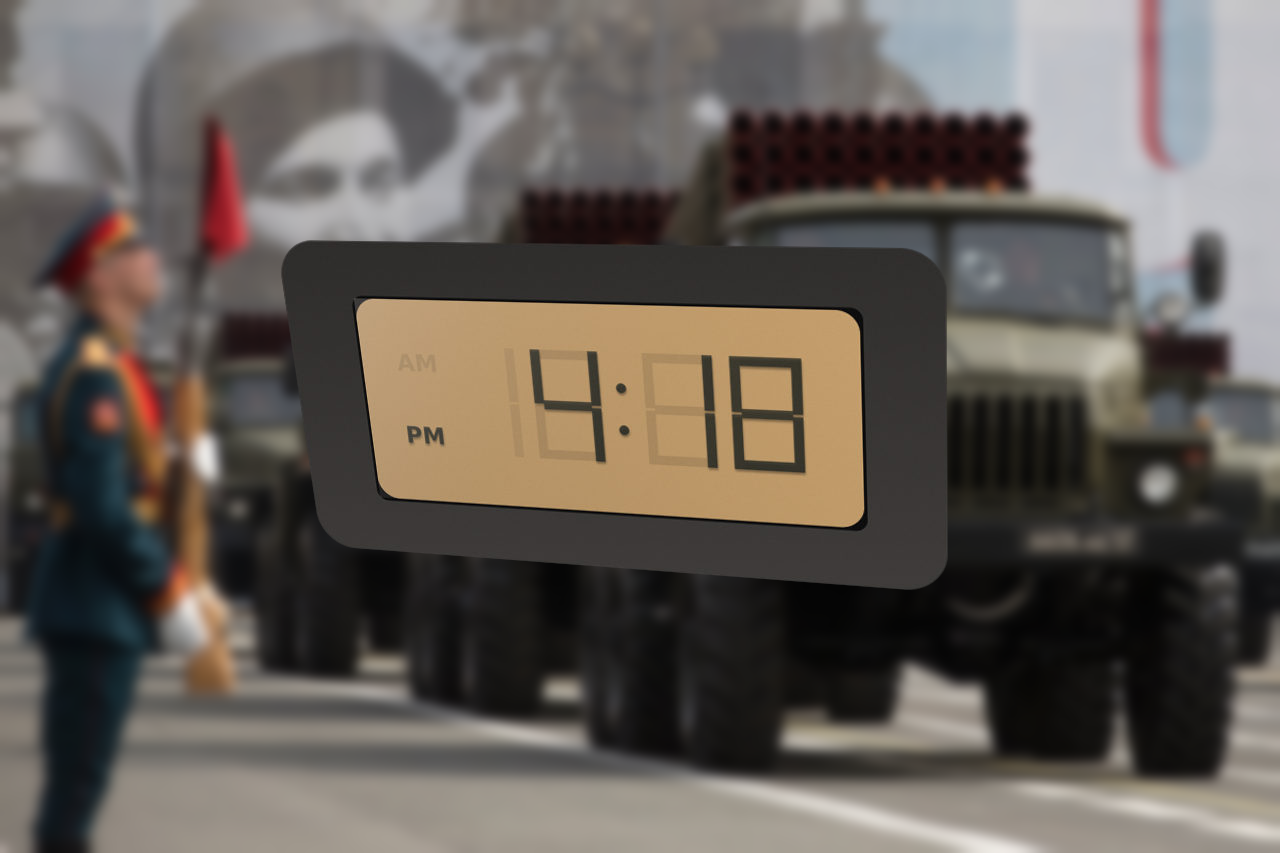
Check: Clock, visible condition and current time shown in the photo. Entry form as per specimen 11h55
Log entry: 4h18
